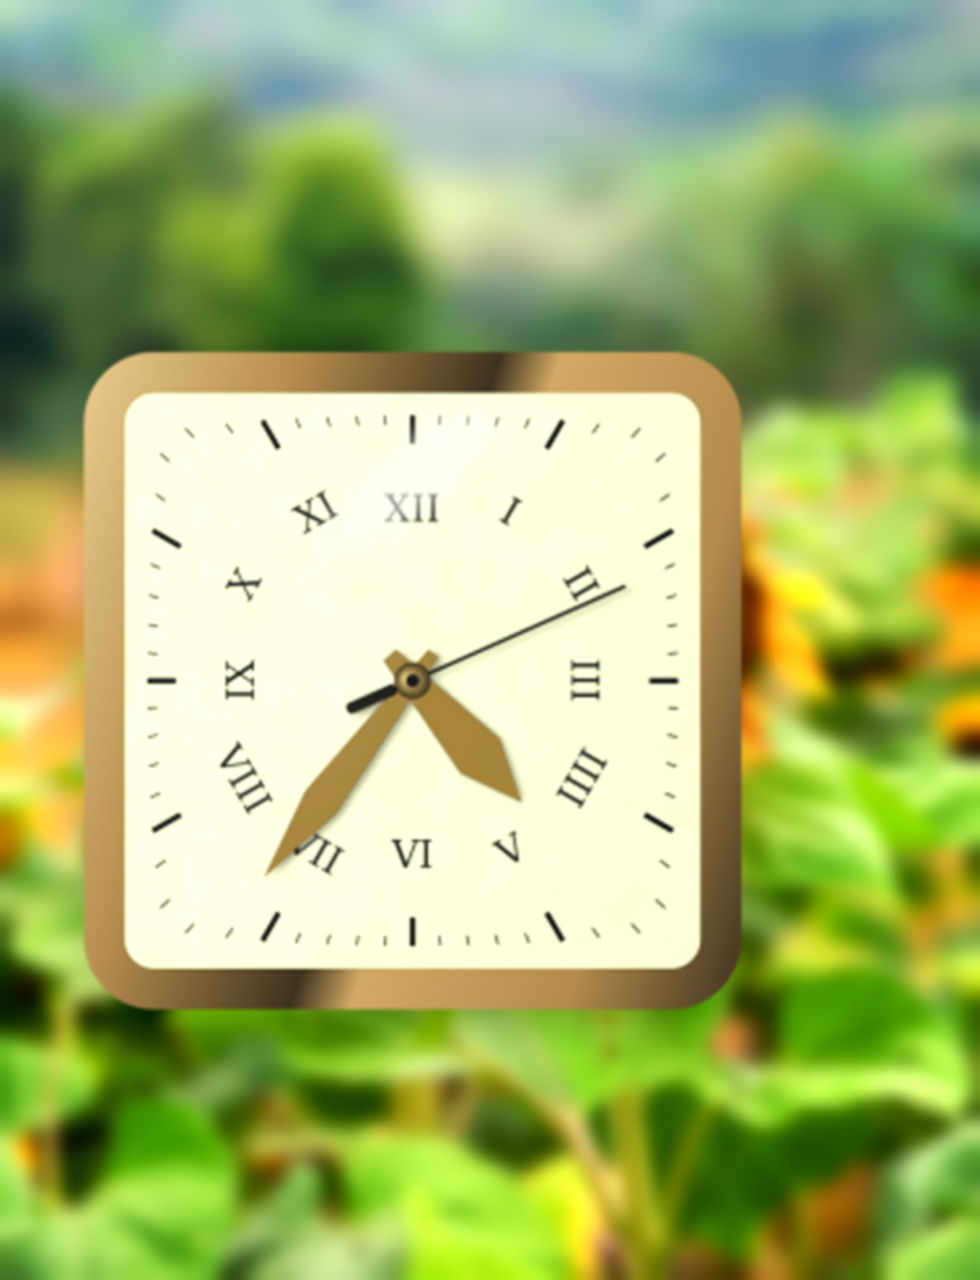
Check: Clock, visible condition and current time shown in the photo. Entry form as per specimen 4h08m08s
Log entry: 4h36m11s
